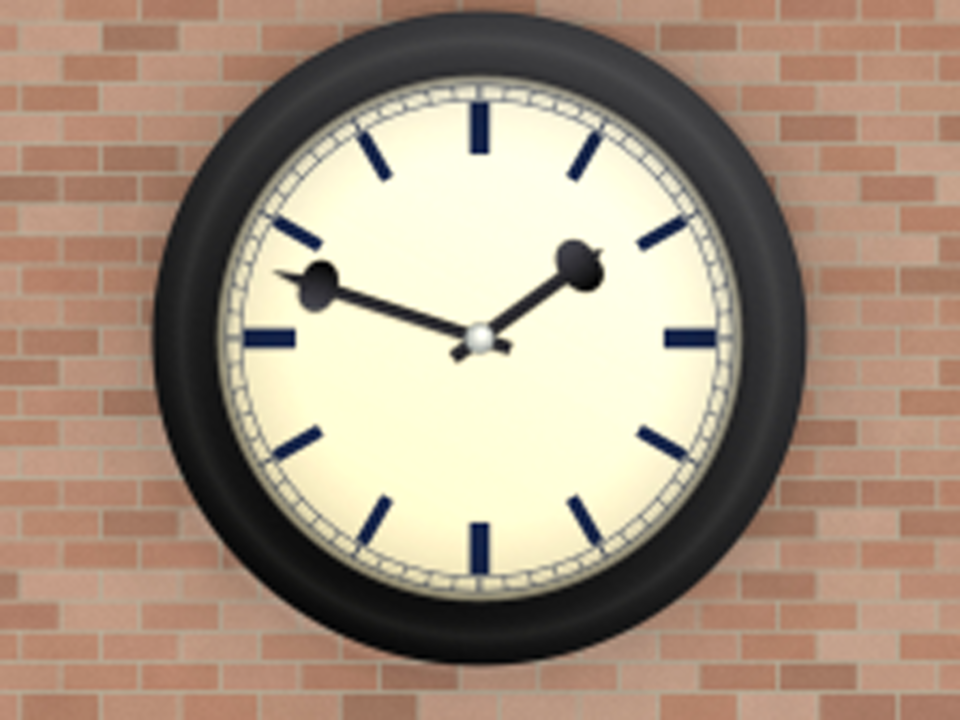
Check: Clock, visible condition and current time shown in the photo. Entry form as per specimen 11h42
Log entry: 1h48
